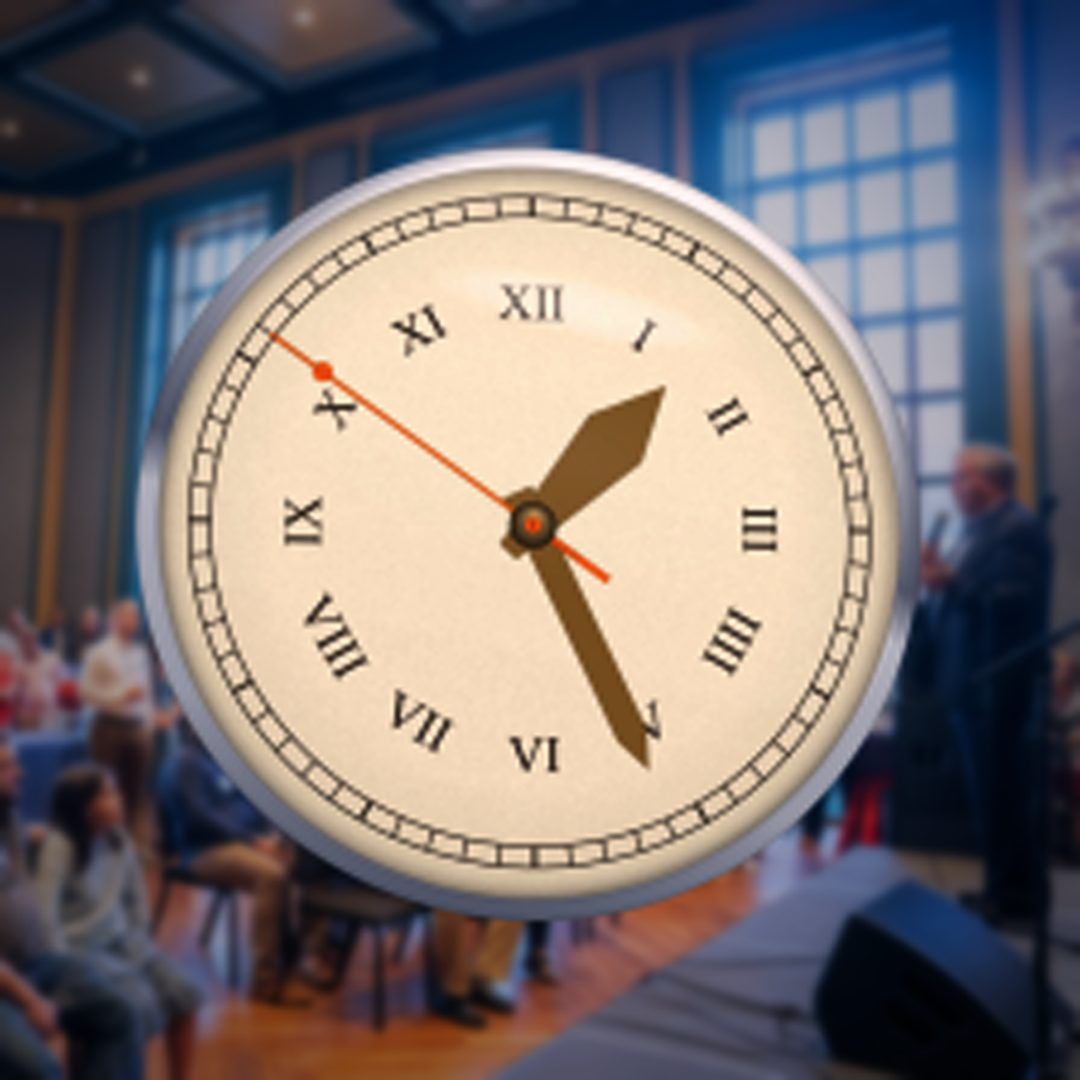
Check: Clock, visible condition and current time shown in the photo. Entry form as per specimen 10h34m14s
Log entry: 1h25m51s
